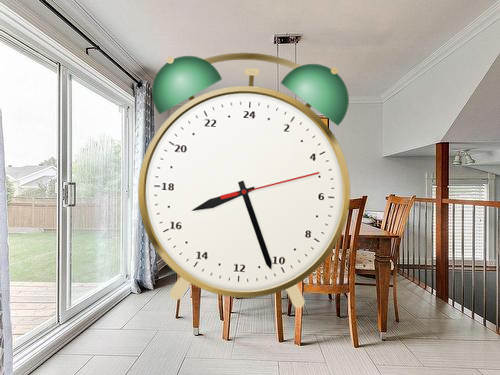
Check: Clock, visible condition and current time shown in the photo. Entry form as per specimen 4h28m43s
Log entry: 16h26m12s
